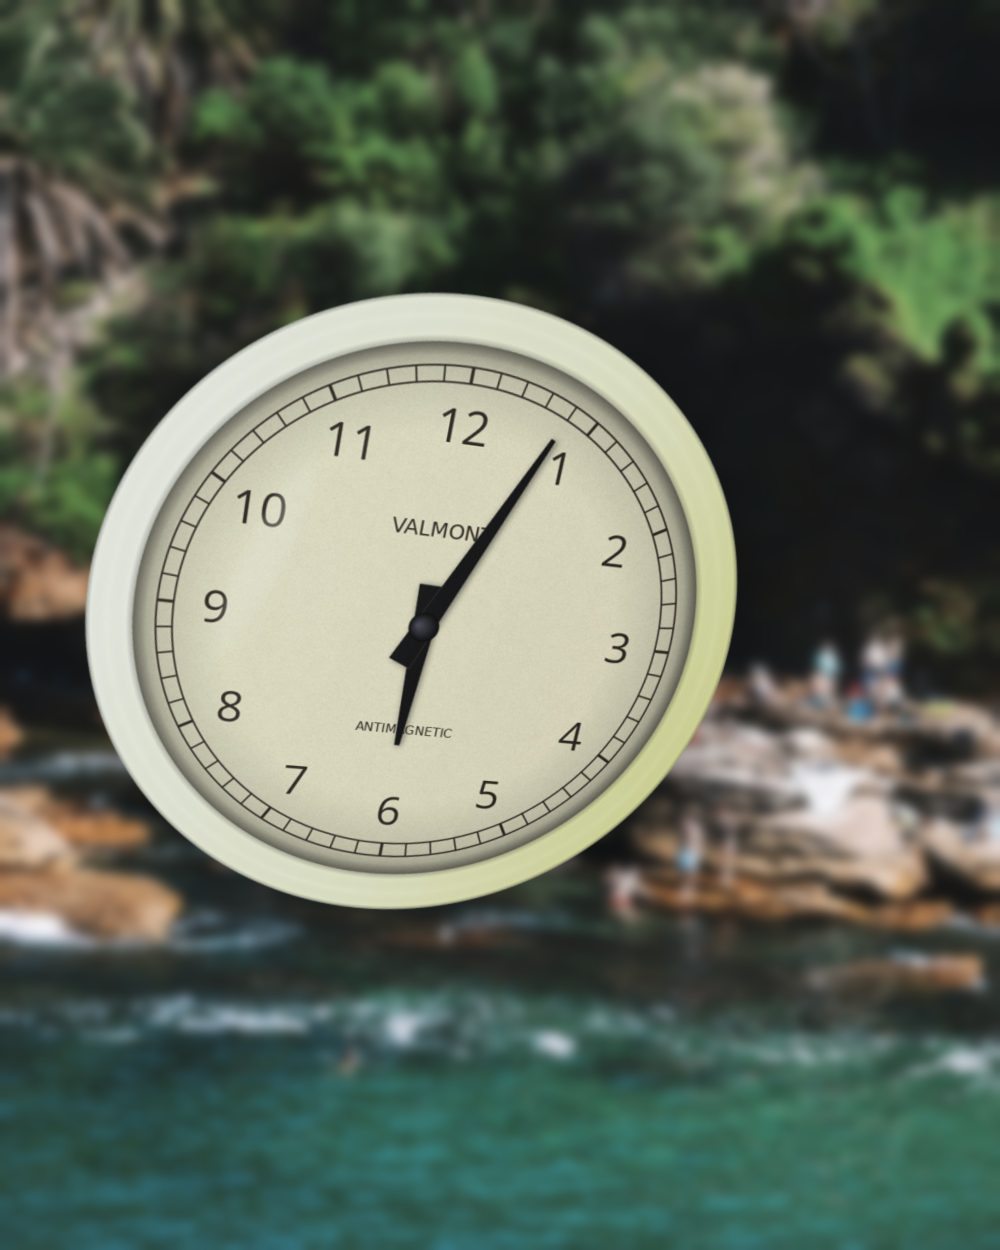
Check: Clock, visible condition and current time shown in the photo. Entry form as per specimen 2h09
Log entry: 6h04
